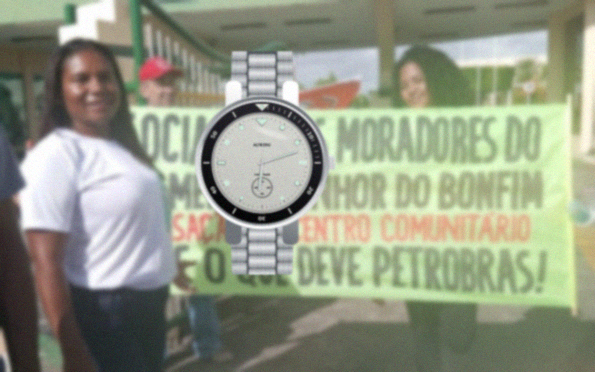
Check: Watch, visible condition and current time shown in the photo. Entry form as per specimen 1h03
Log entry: 6h12
